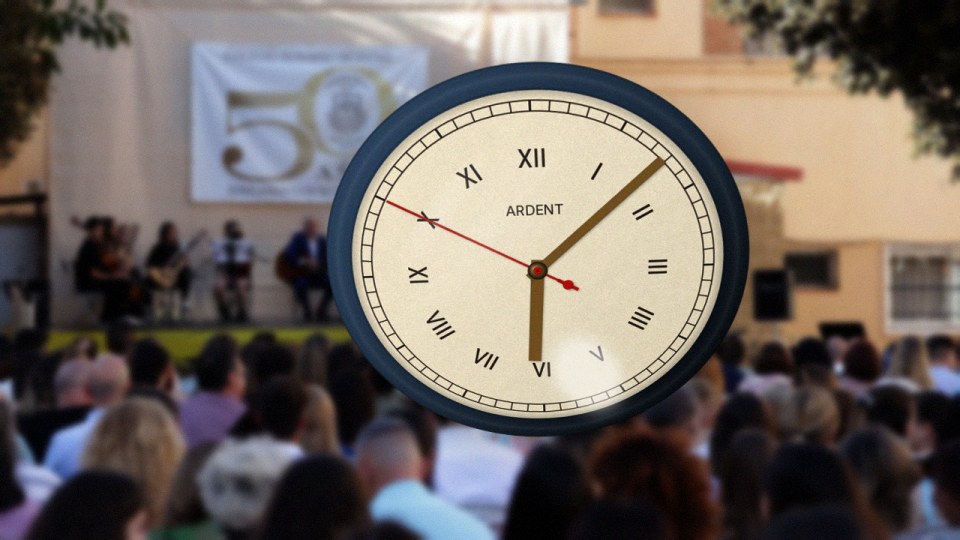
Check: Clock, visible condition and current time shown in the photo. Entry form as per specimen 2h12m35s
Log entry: 6h07m50s
